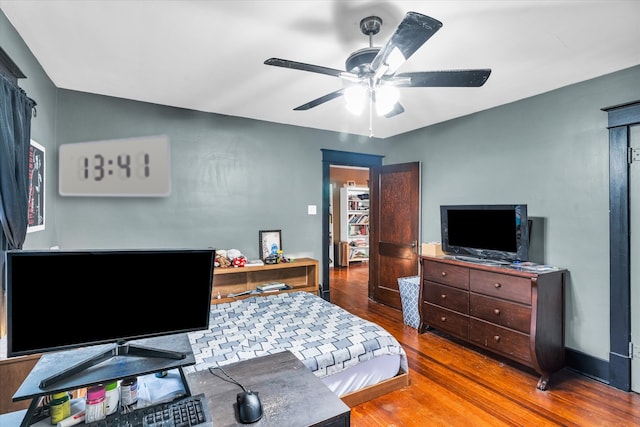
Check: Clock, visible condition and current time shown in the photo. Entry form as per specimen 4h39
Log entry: 13h41
